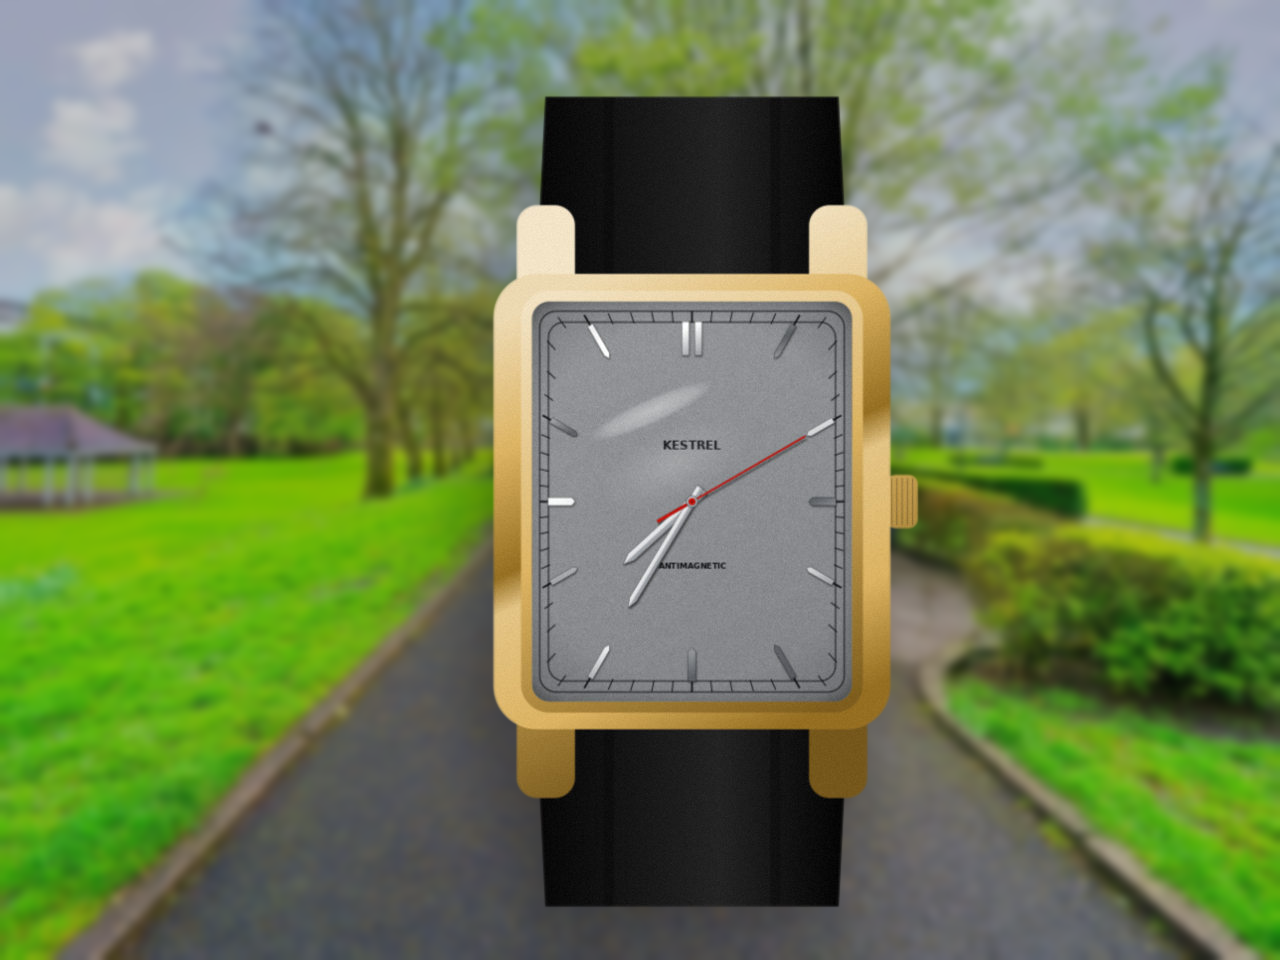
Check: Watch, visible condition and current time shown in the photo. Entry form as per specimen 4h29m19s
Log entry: 7h35m10s
